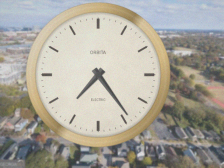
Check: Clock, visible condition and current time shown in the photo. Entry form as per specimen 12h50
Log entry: 7h24
